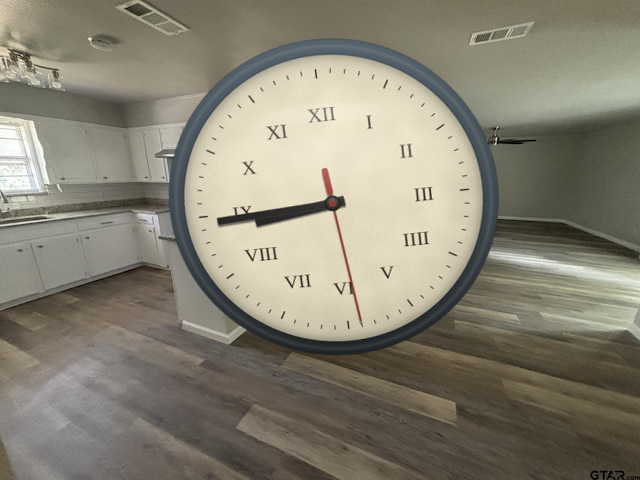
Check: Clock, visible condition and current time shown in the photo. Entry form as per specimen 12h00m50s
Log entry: 8h44m29s
